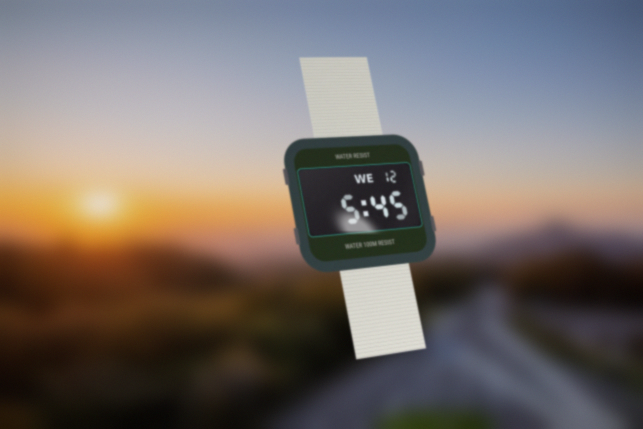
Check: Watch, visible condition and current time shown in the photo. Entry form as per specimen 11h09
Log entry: 5h45
